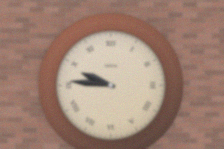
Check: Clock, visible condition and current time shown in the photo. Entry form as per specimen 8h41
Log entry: 9h46
